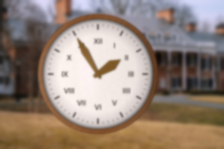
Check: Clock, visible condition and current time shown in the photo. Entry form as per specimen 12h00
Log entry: 1h55
